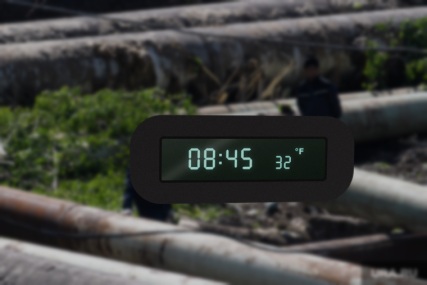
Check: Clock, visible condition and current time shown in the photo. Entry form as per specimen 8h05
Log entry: 8h45
